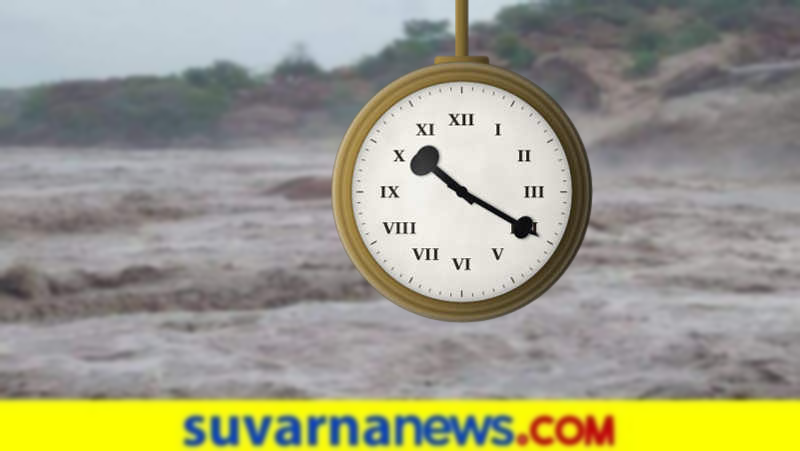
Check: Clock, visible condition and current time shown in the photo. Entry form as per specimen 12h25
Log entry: 10h20
